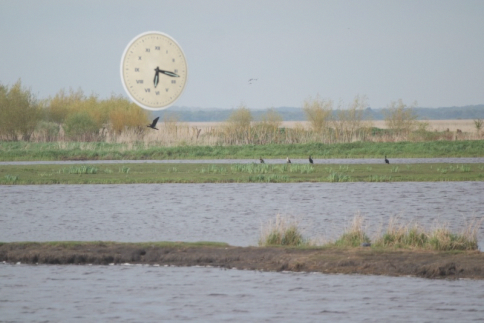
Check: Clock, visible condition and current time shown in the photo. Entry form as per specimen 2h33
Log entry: 6h17
